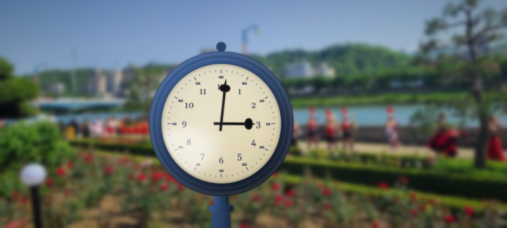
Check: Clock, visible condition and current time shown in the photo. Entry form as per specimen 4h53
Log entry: 3h01
